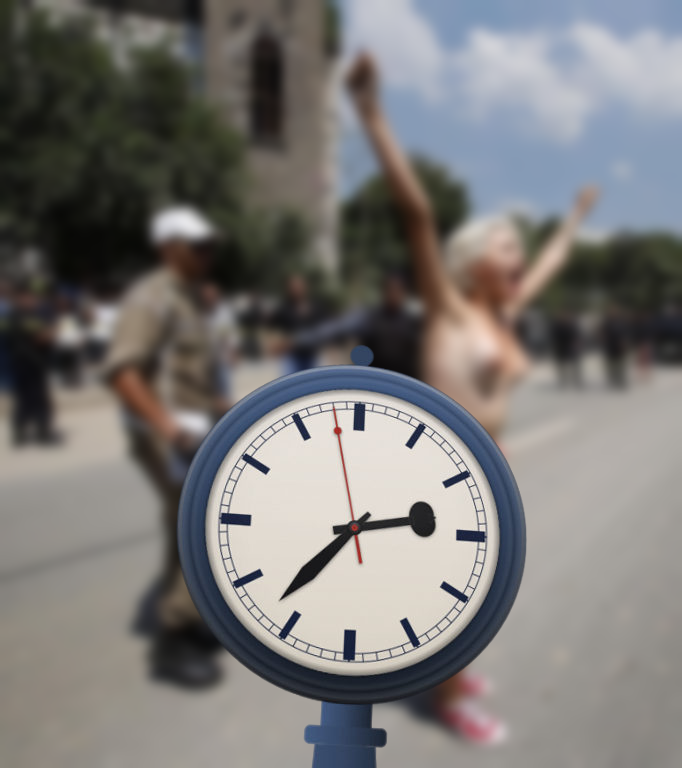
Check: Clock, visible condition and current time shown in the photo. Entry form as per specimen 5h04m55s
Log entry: 2h36m58s
